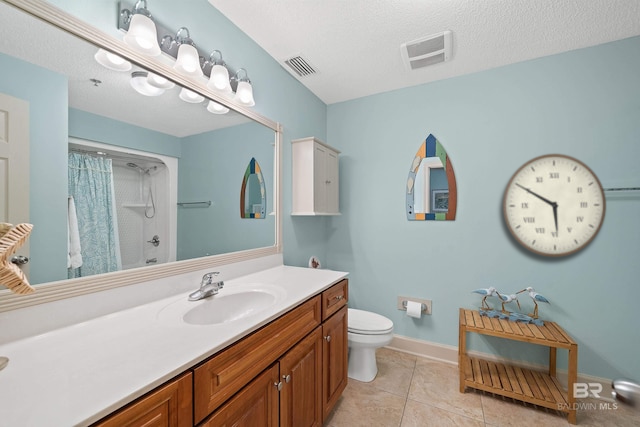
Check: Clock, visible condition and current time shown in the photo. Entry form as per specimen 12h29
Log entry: 5h50
